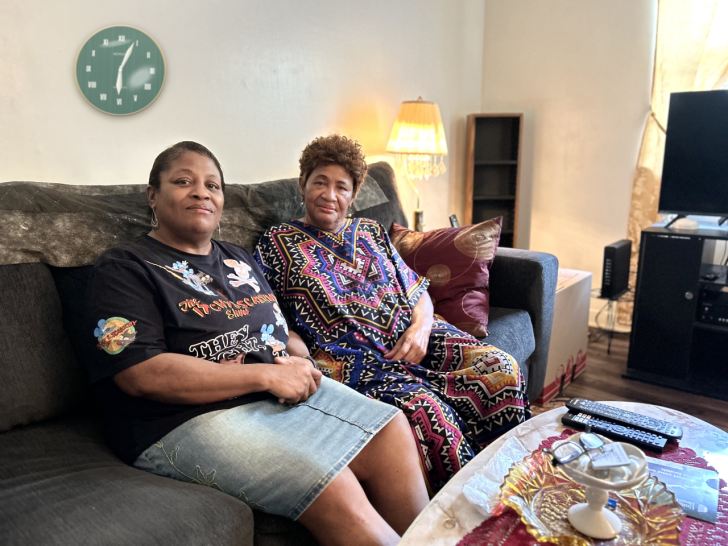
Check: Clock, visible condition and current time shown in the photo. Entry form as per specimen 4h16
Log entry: 6h04
